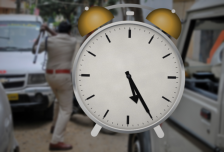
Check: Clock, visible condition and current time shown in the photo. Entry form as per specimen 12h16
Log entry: 5h25
